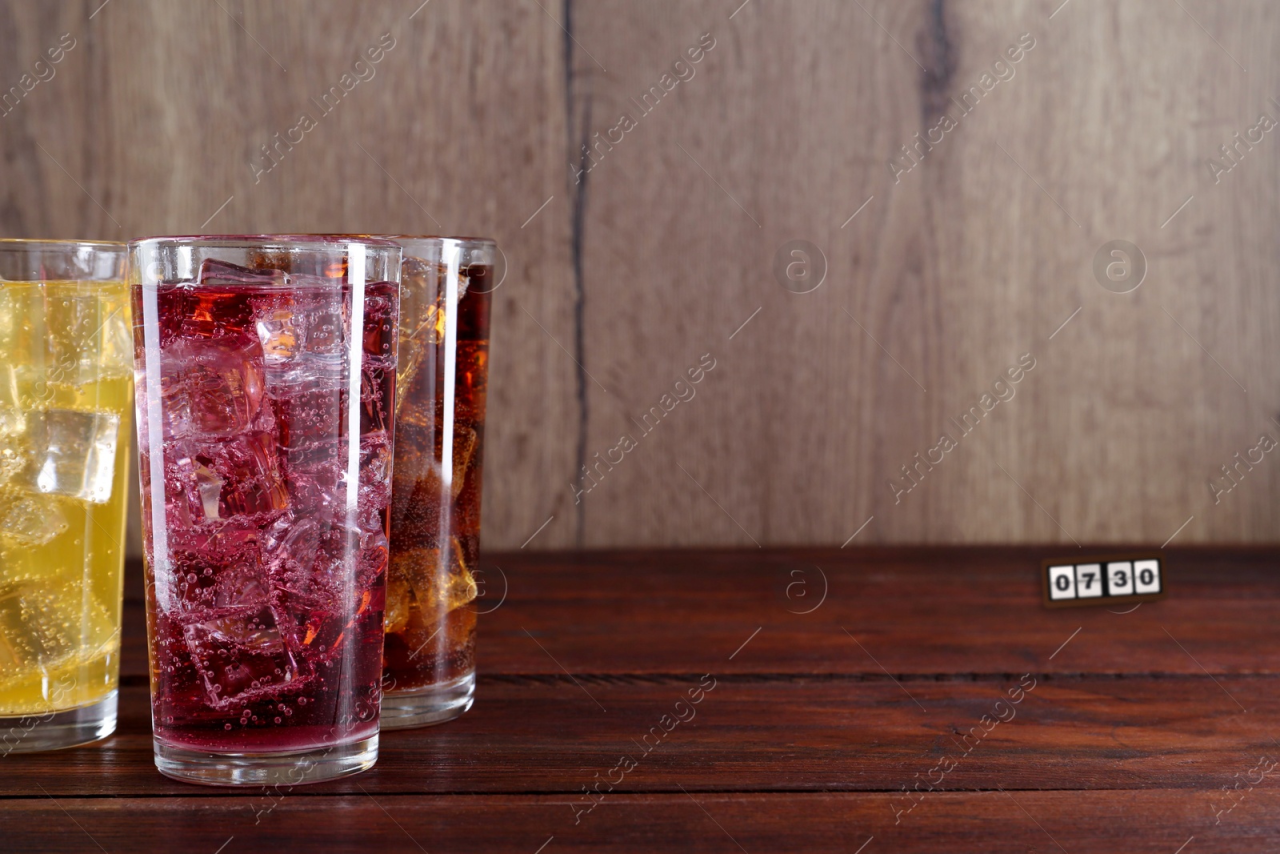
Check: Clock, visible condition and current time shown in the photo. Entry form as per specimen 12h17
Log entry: 7h30
